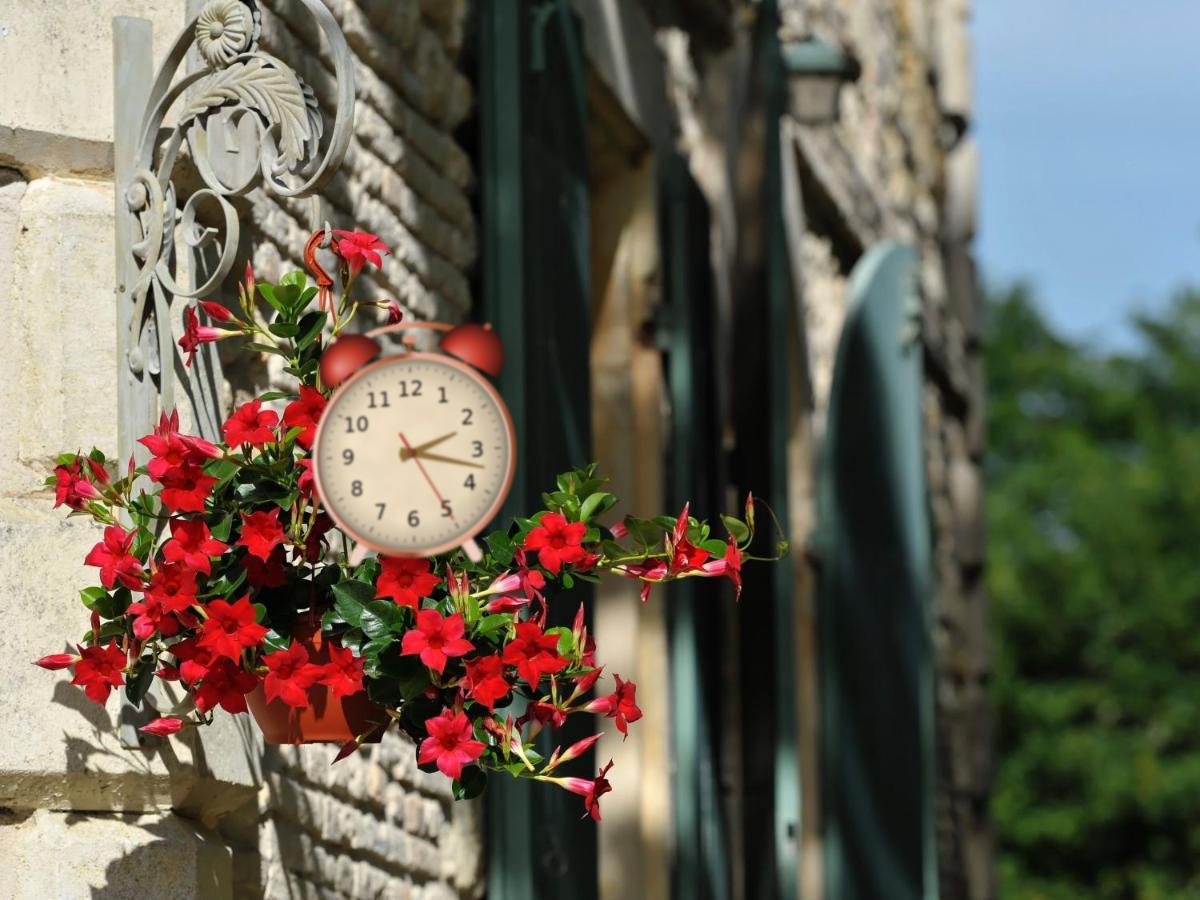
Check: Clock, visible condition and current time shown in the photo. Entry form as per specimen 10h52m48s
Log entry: 2h17m25s
